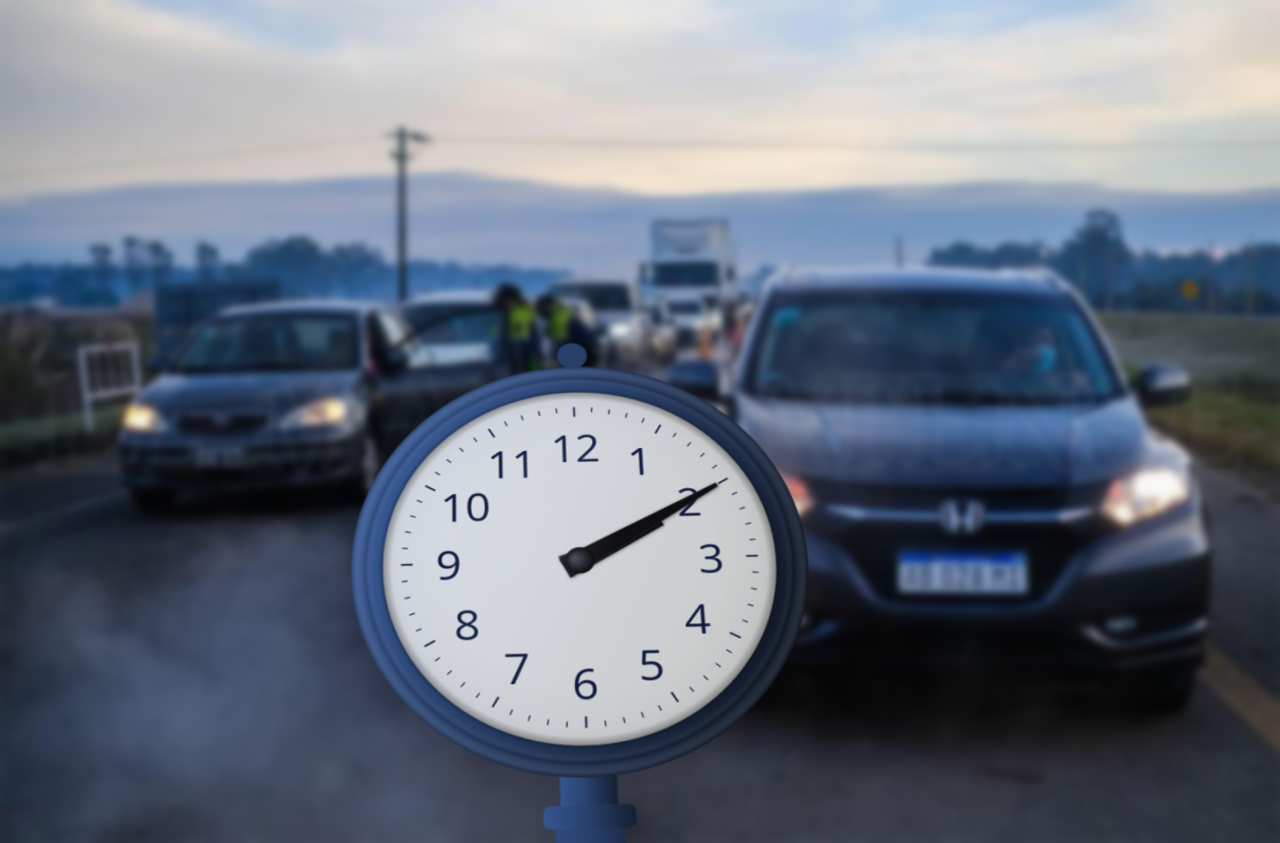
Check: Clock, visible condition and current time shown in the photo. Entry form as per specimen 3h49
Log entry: 2h10
